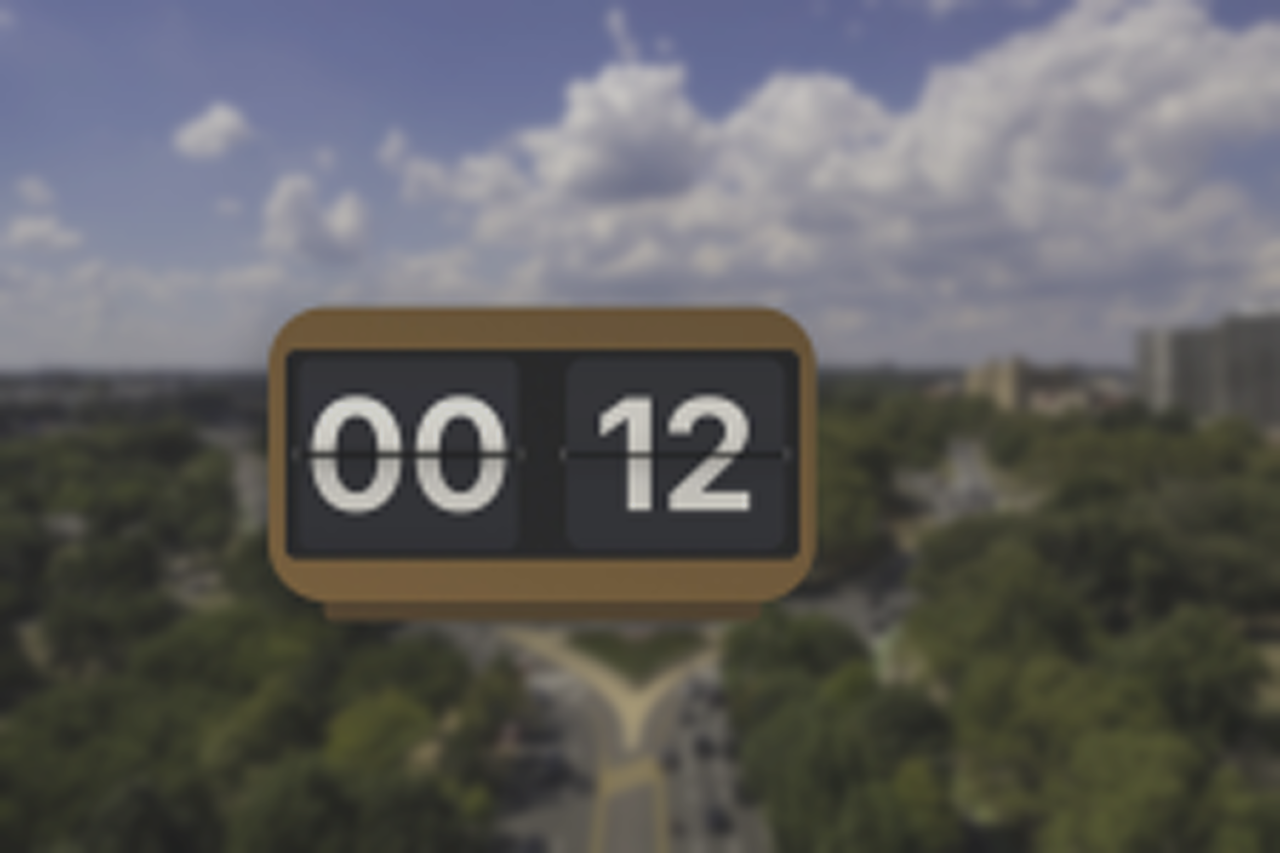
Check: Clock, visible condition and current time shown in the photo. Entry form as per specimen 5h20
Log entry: 0h12
